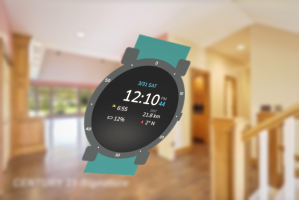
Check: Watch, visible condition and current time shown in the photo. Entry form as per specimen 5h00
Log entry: 12h10
